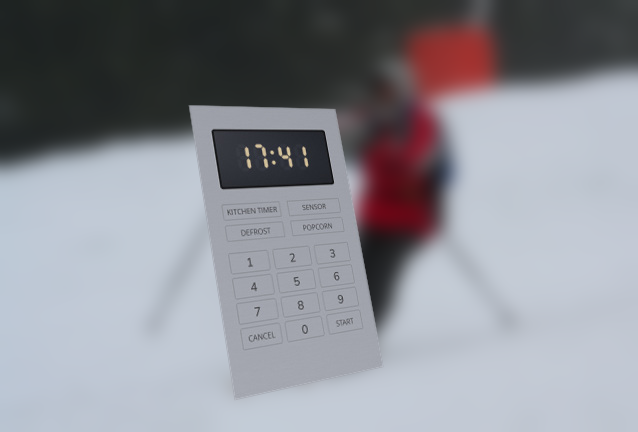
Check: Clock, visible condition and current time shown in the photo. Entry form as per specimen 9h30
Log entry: 17h41
